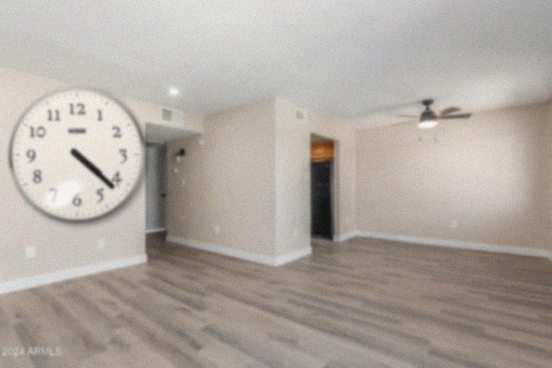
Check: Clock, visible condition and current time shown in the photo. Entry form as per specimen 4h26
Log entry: 4h22
